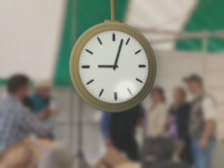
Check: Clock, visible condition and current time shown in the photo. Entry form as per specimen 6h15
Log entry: 9h03
